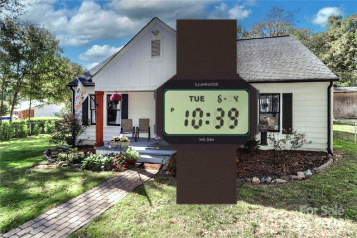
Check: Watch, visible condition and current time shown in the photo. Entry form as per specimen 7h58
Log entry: 10h39
